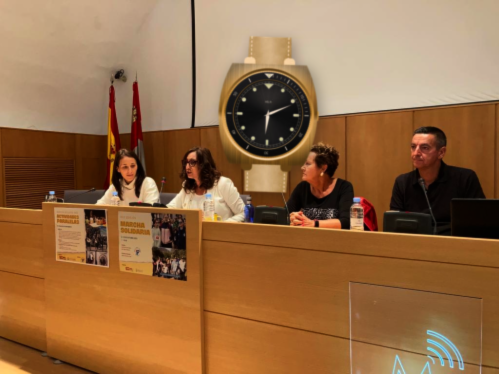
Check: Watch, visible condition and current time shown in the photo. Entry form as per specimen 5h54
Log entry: 6h11
